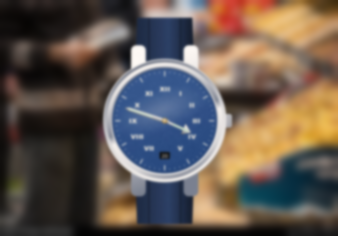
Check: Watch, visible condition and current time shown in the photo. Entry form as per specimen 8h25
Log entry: 3h48
